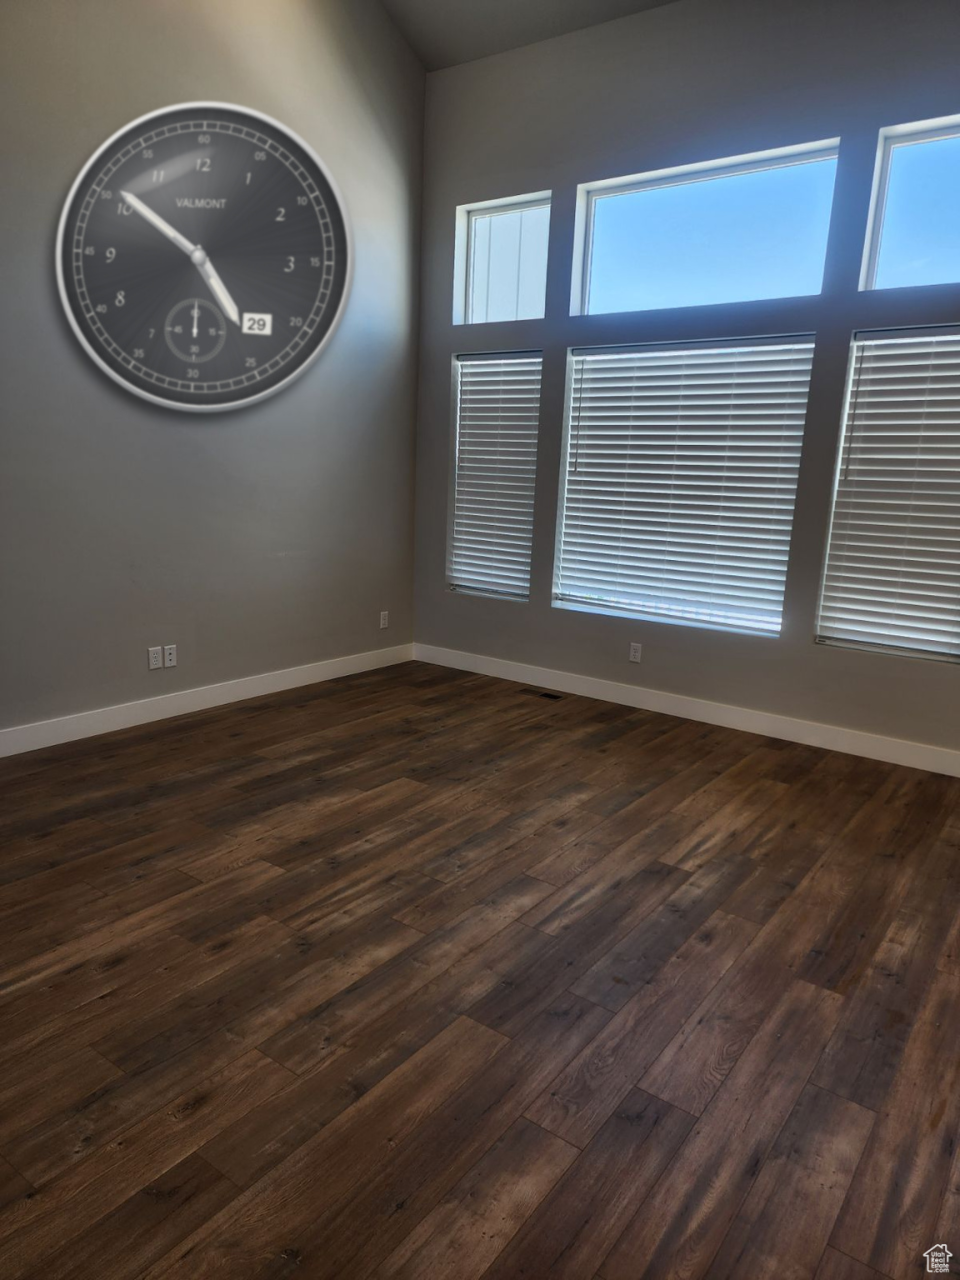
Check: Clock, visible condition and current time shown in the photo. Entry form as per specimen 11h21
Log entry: 4h51
